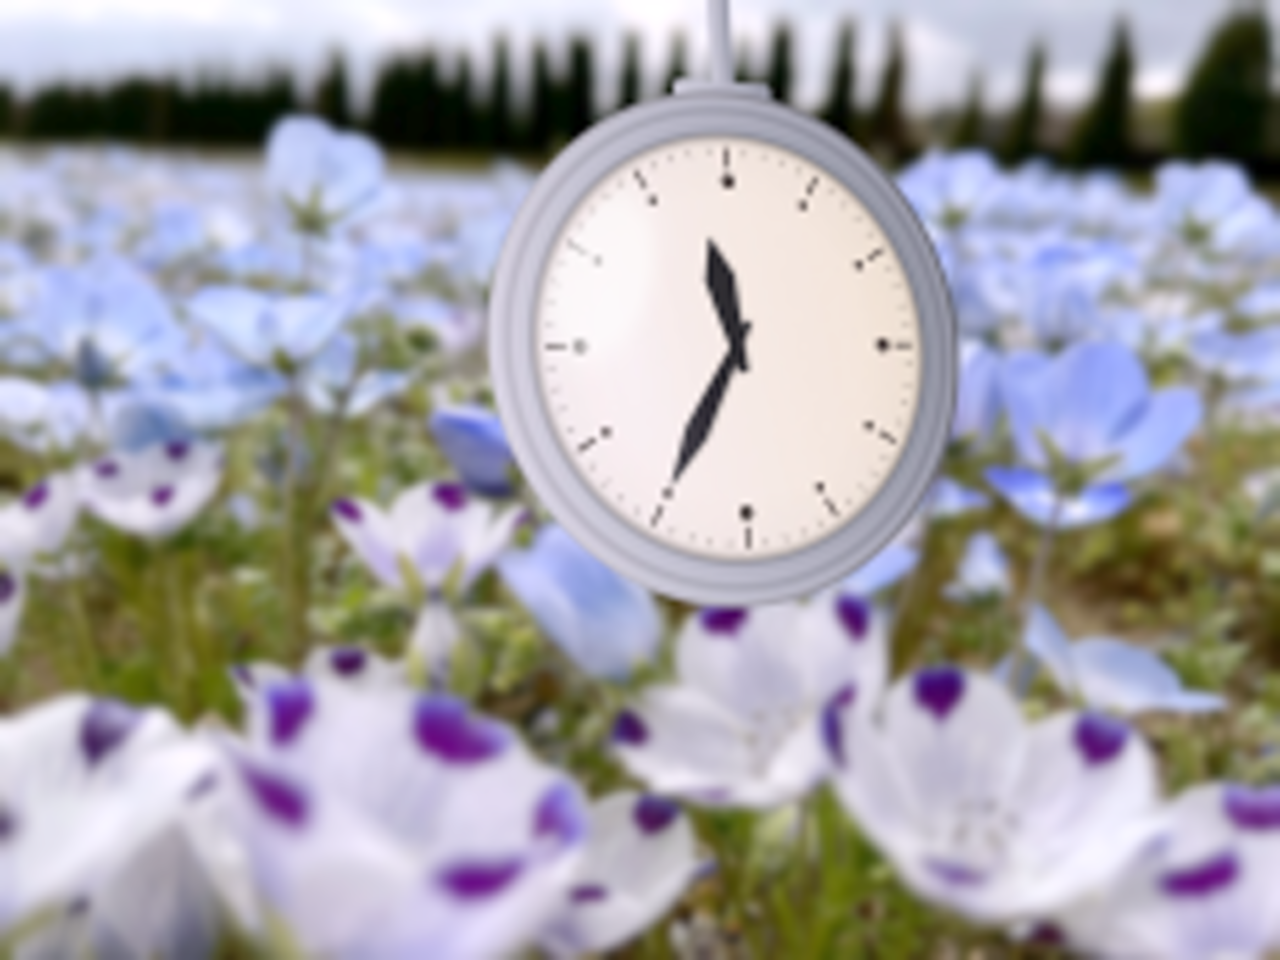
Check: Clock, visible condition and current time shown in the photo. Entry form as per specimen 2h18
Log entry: 11h35
